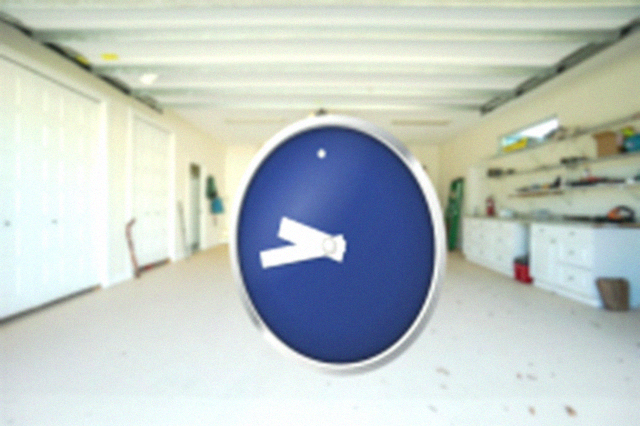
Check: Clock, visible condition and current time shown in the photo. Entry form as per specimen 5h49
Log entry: 9h44
